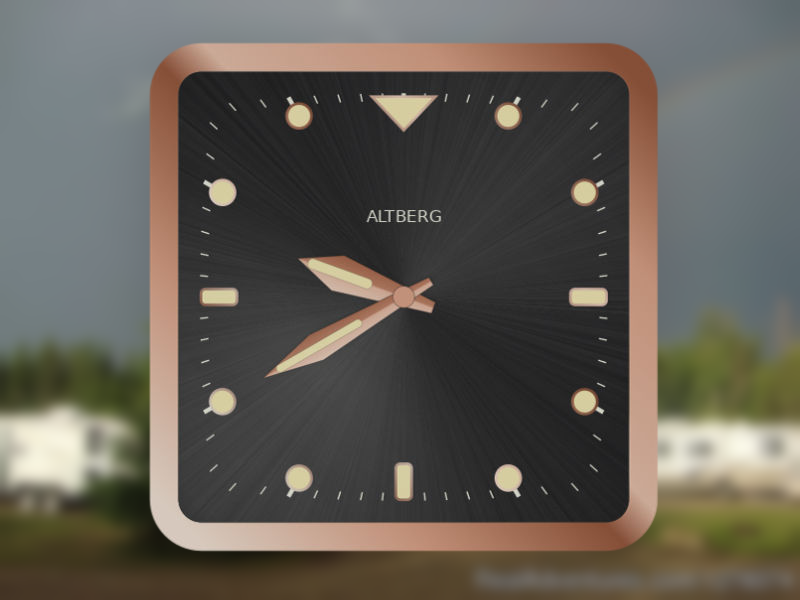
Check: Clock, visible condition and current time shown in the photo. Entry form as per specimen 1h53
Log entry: 9h40
